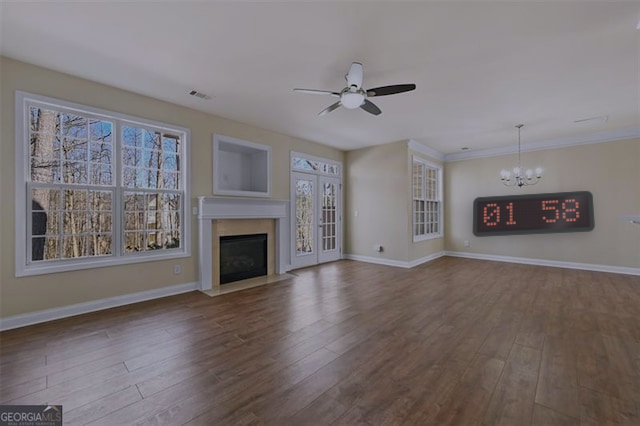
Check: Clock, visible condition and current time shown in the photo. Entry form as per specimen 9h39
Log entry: 1h58
